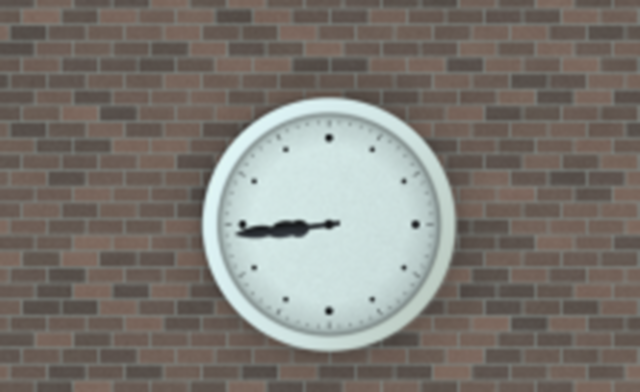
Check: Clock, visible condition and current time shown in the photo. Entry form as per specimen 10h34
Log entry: 8h44
